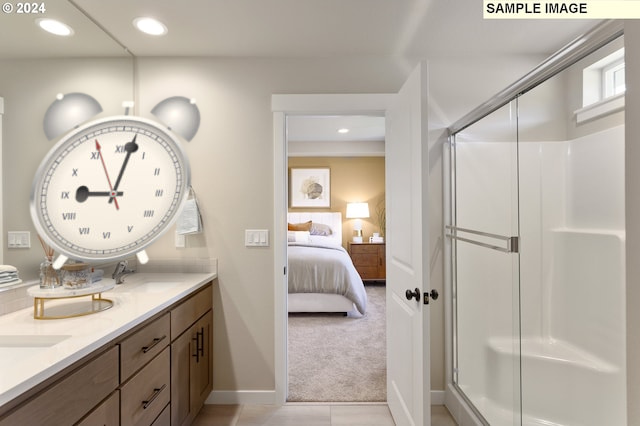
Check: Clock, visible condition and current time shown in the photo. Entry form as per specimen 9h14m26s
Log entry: 9h01m56s
